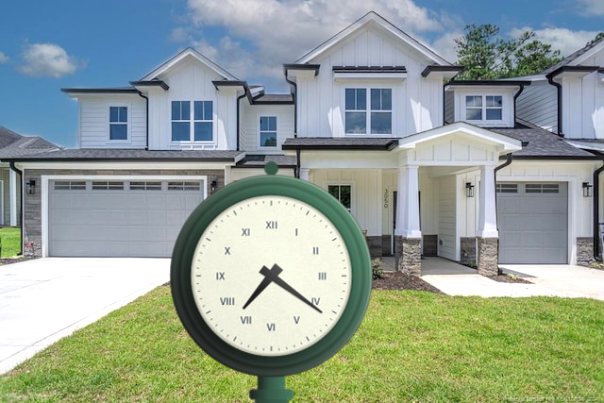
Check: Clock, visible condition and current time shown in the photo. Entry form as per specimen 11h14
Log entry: 7h21
